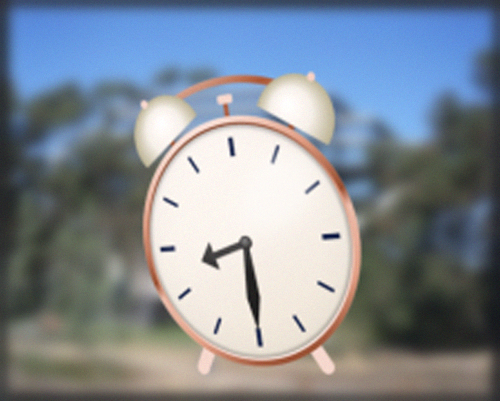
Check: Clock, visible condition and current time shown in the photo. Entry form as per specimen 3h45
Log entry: 8h30
